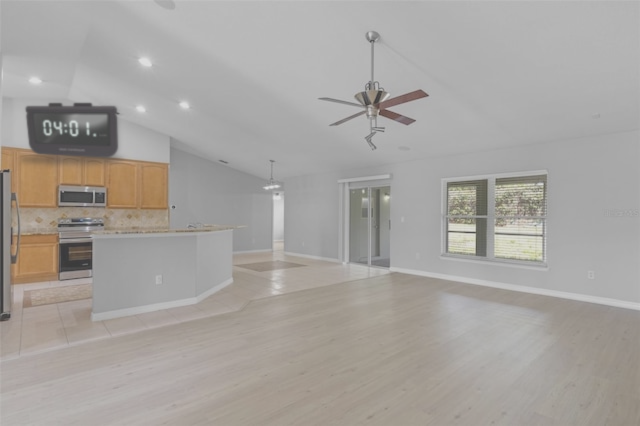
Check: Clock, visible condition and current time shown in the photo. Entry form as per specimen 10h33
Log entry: 4h01
